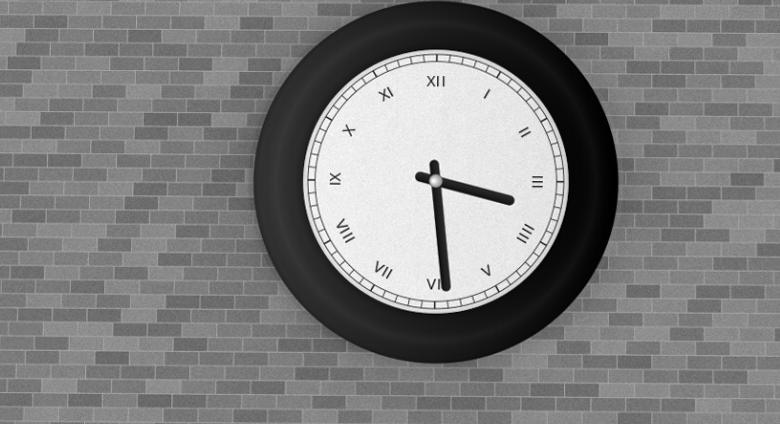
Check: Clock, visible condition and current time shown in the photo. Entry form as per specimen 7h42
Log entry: 3h29
